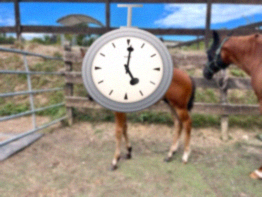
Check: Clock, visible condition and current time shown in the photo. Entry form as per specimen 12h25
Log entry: 5h01
